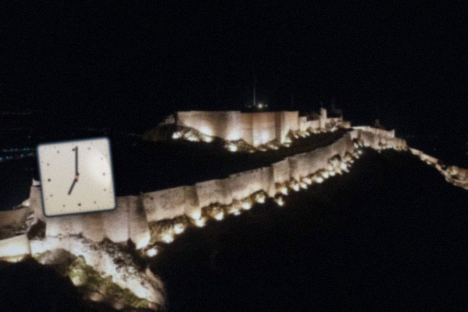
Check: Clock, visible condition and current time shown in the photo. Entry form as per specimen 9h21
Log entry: 7h01
